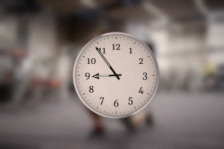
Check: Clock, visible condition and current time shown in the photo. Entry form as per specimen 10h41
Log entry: 8h54
